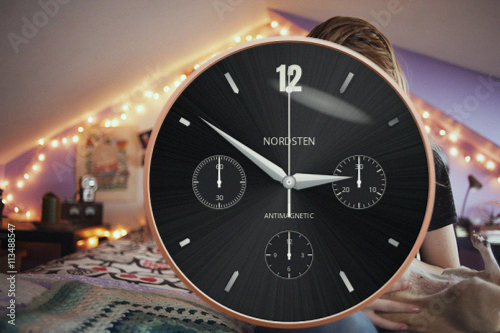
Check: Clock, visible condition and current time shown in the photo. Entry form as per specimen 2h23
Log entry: 2h51
